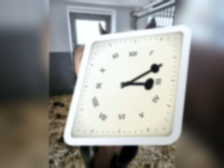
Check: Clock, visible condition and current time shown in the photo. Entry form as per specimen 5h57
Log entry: 3h10
